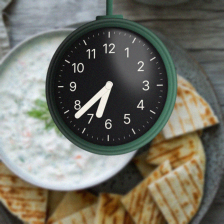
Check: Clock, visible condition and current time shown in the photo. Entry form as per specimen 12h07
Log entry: 6h38
